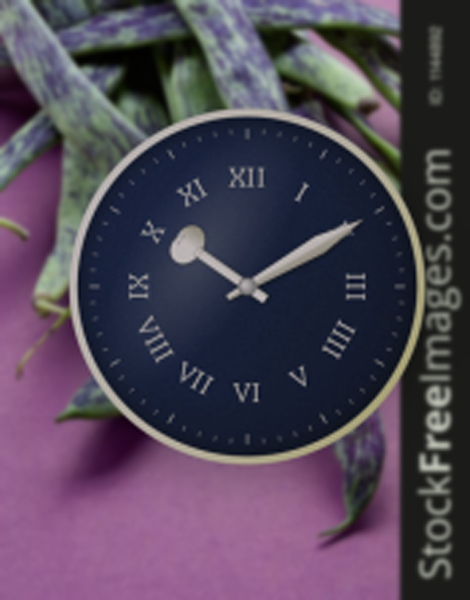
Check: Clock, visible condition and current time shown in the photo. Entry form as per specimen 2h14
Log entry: 10h10
